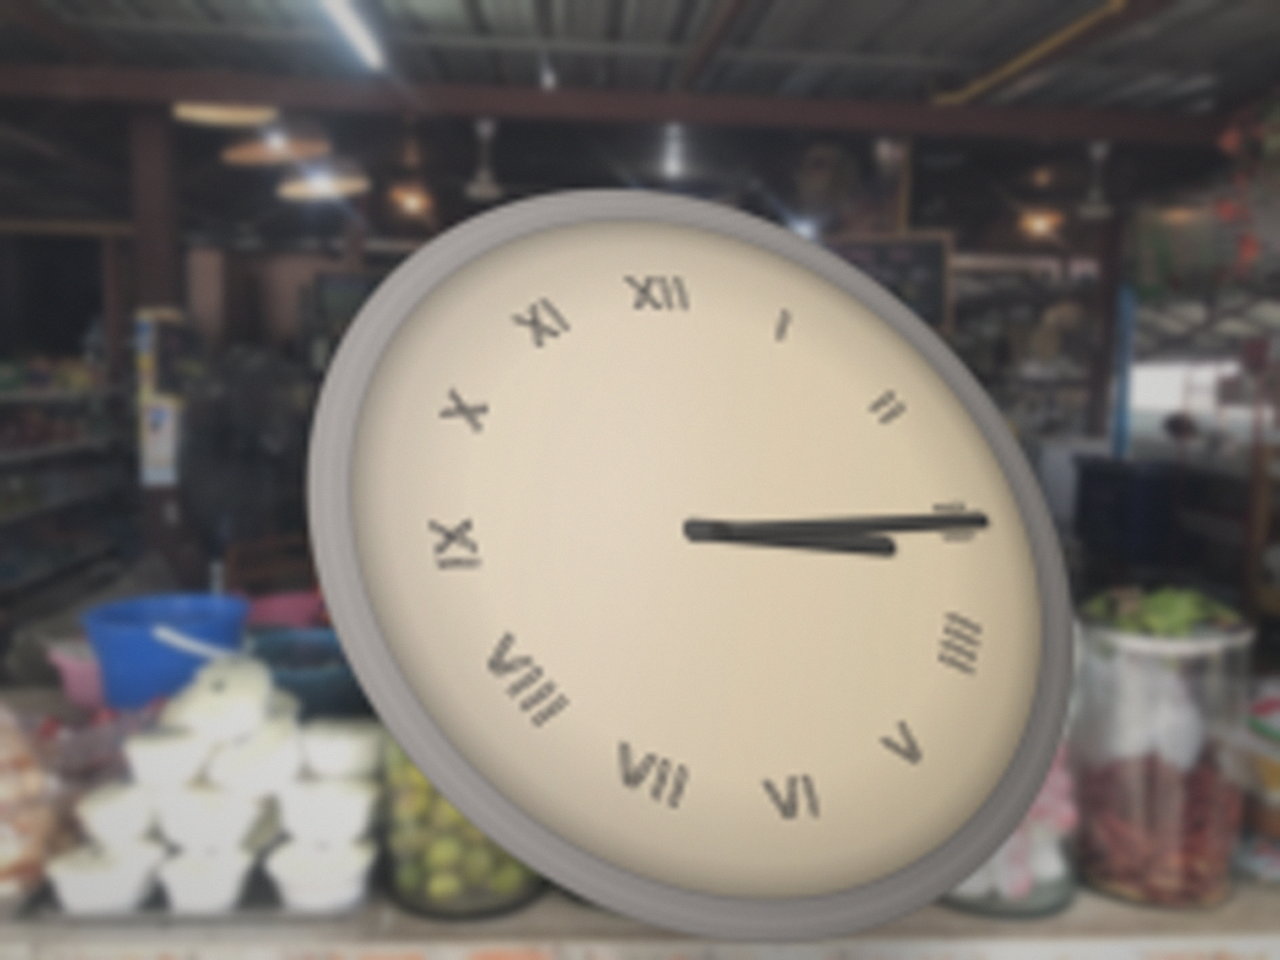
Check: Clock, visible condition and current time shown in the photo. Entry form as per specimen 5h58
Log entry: 3h15
